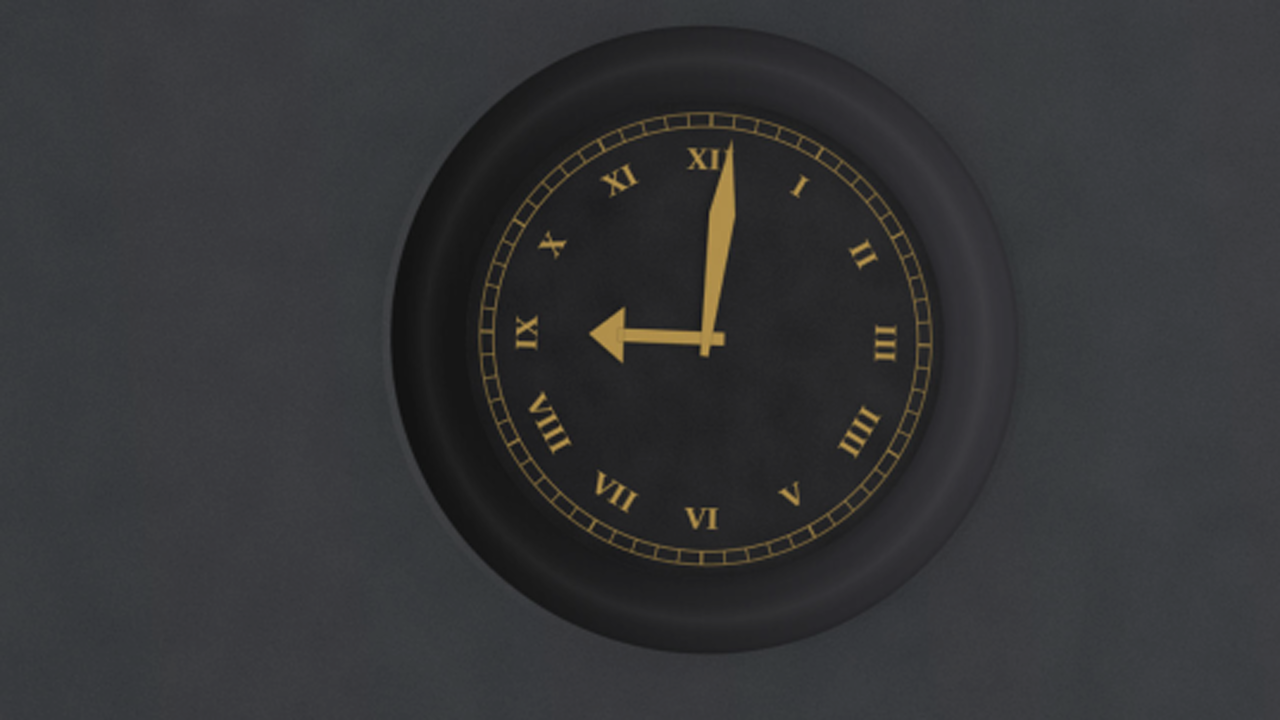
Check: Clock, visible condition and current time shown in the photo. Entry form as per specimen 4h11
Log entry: 9h01
